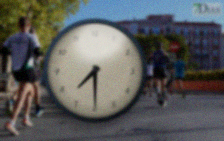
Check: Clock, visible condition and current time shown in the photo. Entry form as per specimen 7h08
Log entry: 7h30
